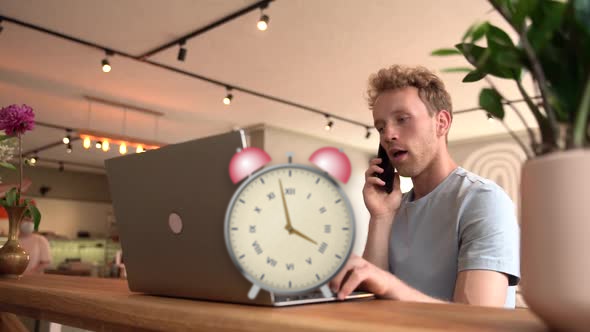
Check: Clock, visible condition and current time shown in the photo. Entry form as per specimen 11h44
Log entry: 3h58
